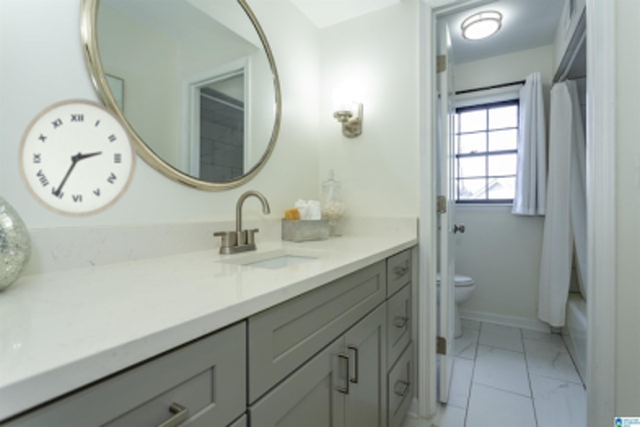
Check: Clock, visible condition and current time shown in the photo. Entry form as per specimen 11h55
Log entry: 2h35
